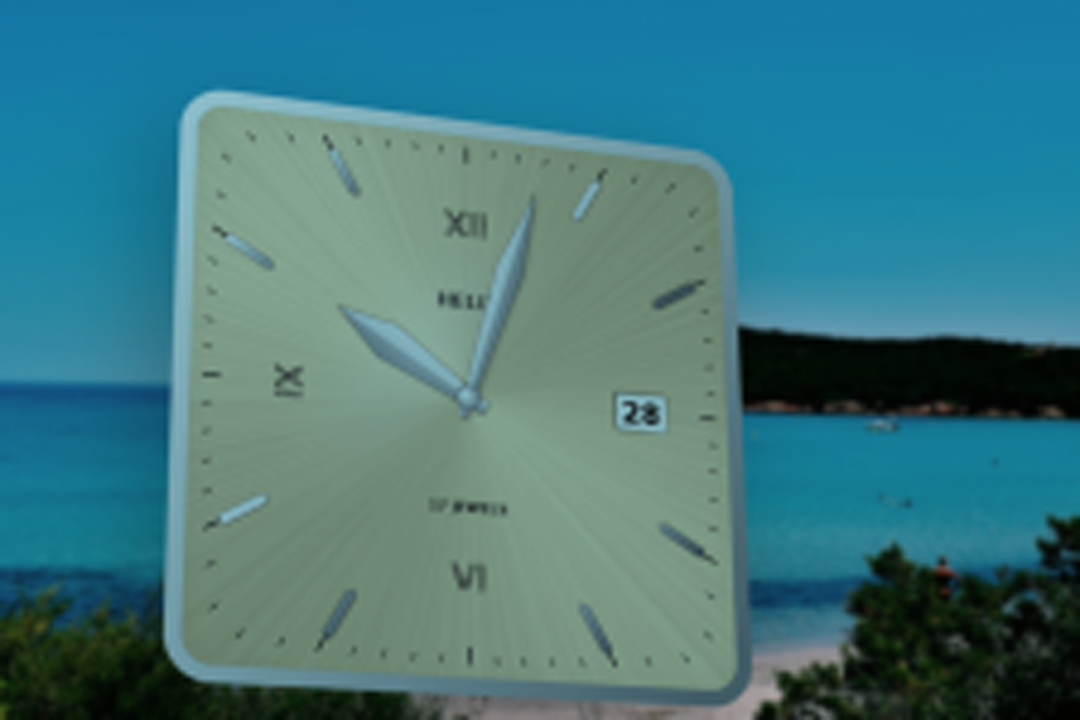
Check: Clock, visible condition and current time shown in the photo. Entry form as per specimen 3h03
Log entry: 10h03
